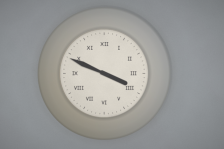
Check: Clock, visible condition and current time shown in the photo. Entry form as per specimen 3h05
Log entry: 3h49
